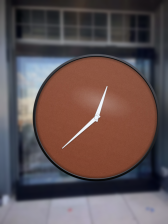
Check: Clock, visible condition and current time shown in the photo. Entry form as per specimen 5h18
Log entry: 12h38
